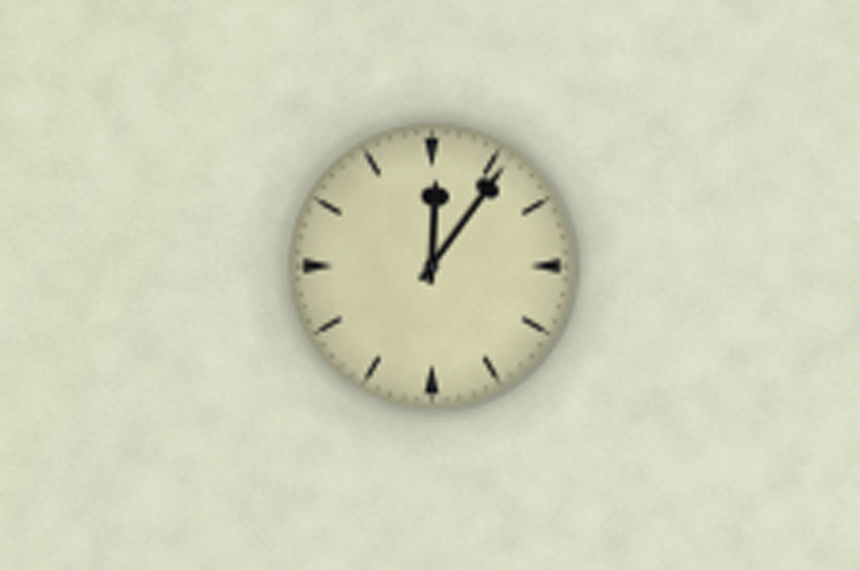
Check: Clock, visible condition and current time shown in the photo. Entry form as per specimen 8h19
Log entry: 12h06
